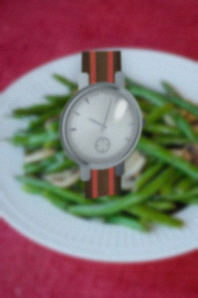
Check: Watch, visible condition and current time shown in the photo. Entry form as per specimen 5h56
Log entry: 10h03
